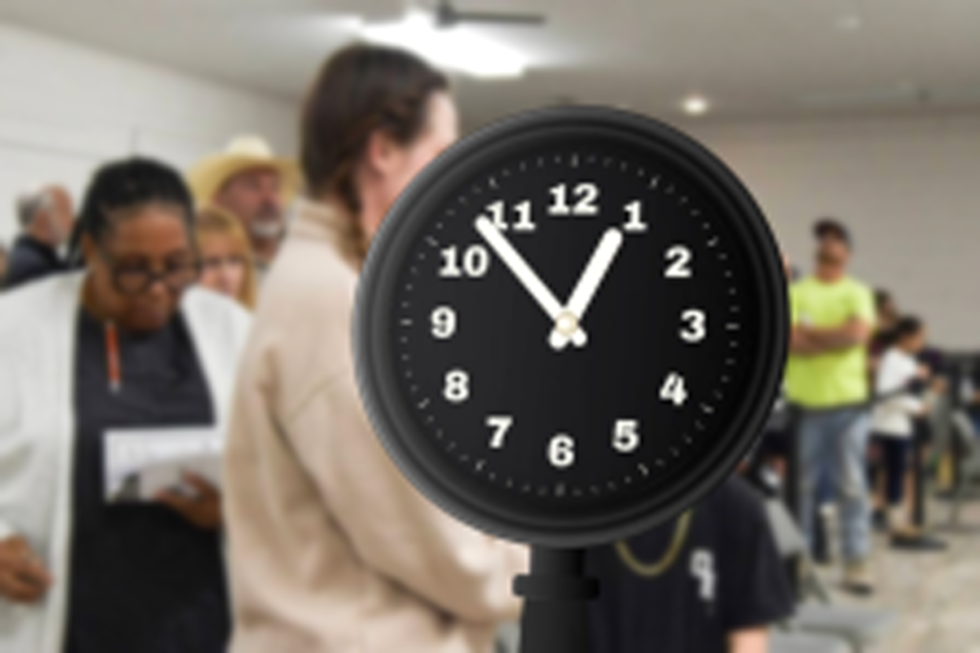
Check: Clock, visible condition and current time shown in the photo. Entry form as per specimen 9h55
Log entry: 12h53
